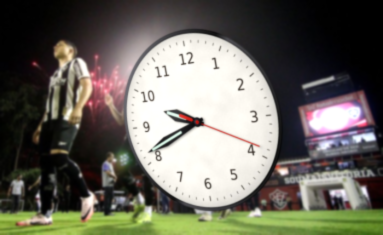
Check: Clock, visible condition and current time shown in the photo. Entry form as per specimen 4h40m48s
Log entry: 9h41m19s
